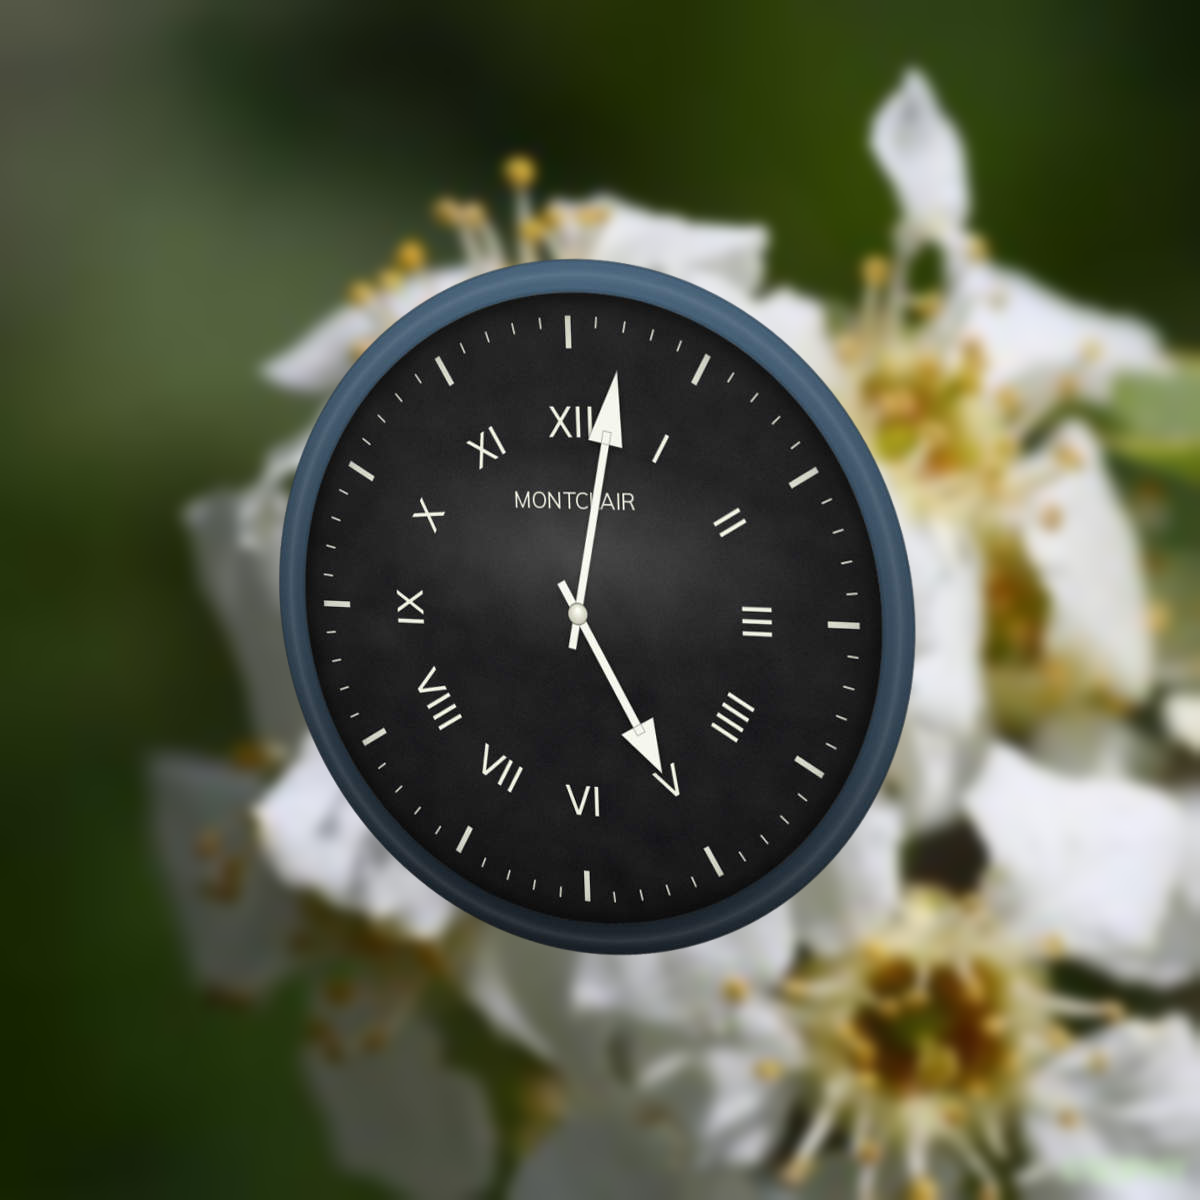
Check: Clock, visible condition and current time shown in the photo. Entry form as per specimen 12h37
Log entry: 5h02
